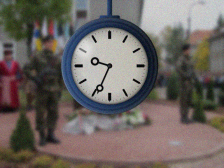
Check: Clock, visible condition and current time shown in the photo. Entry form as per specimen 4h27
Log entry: 9h34
